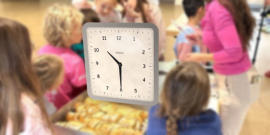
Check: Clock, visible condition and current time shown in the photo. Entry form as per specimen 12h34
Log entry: 10h30
